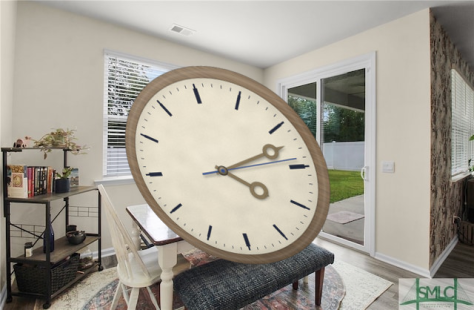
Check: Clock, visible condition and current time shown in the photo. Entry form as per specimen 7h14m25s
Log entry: 4h12m14s
